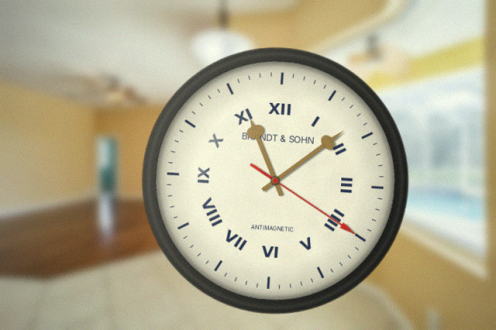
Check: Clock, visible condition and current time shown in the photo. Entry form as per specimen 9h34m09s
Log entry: 11h08m20s
